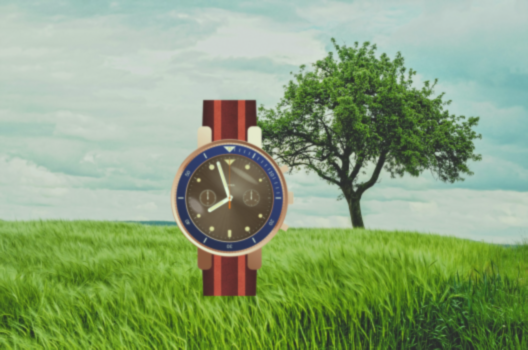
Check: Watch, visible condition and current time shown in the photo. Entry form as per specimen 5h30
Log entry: 7h57
